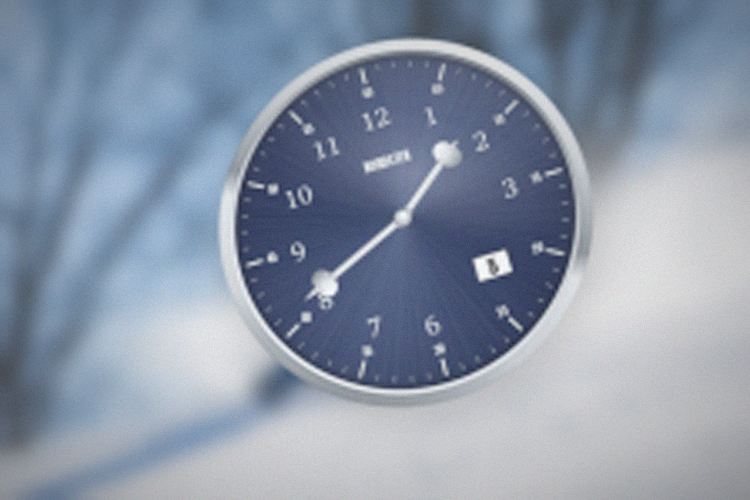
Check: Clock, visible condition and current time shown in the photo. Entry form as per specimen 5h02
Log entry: 1h41
